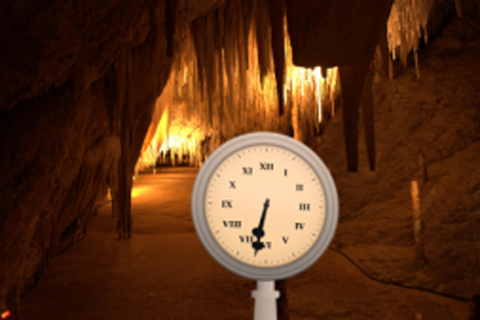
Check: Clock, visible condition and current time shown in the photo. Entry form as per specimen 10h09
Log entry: 6h32
